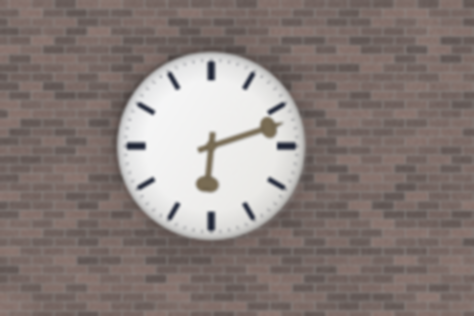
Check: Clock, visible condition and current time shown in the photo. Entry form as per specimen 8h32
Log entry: 6h12
